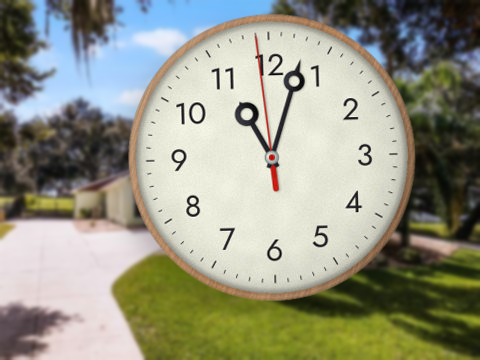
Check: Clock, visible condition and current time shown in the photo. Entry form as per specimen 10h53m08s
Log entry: 11h02m59s
